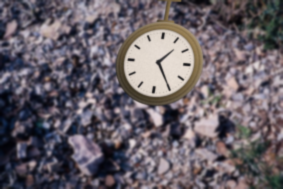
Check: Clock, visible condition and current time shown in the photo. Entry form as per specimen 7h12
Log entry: 1h25
